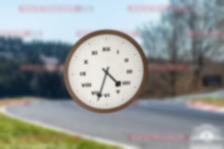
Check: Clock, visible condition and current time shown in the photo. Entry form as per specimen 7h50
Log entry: 4h33
